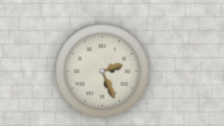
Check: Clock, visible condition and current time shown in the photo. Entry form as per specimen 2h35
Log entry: 2h26
